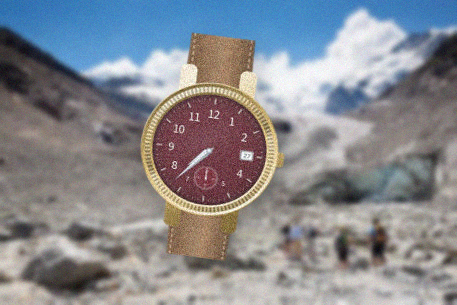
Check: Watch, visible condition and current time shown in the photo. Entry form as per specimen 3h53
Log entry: 7h37
